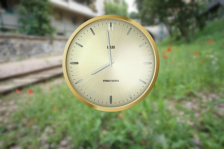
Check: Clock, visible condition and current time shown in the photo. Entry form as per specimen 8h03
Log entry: 7h59
